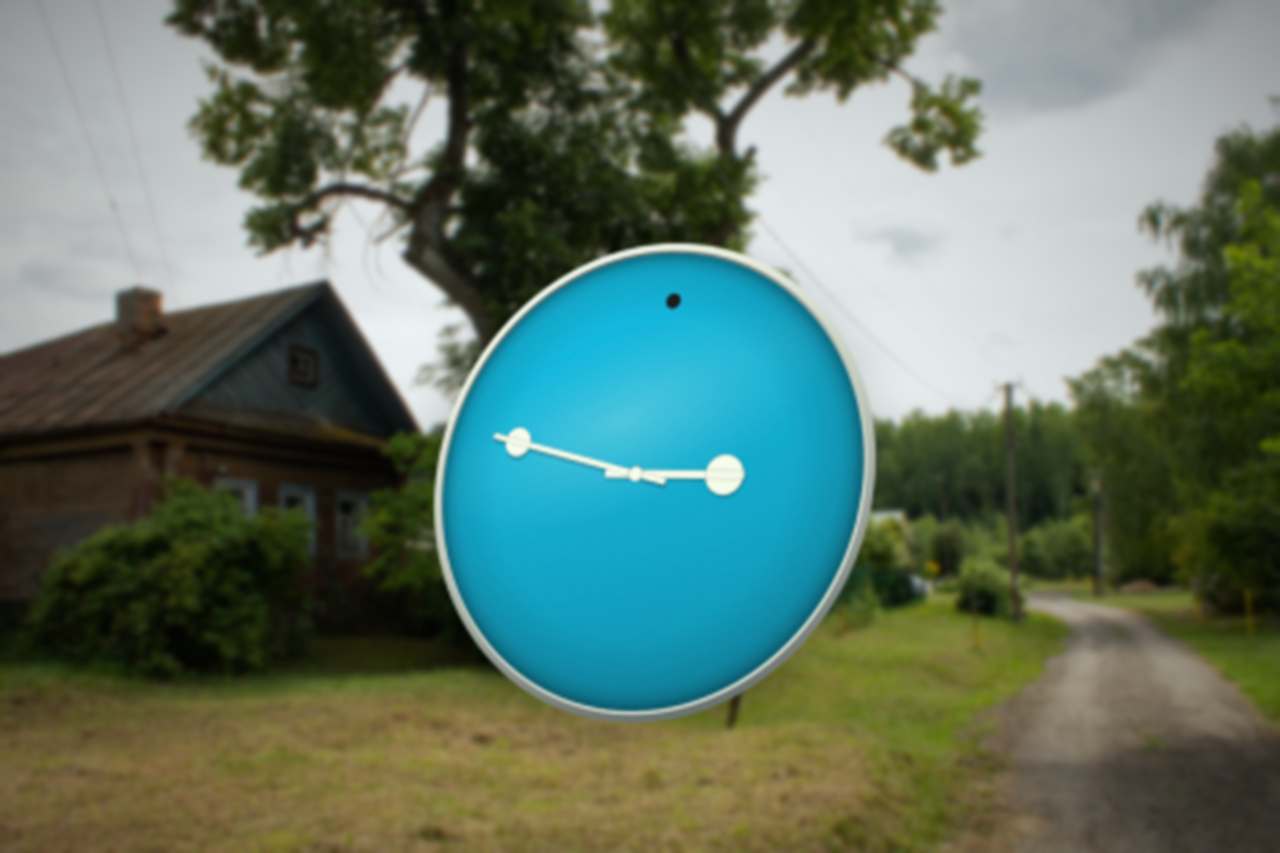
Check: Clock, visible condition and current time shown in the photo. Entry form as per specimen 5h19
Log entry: 2h46
